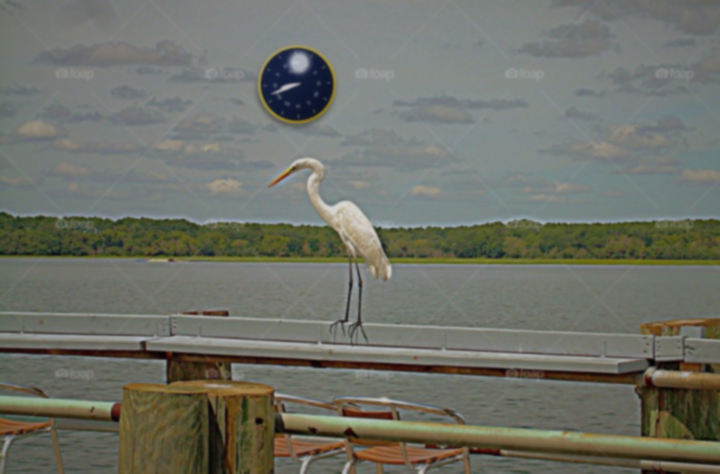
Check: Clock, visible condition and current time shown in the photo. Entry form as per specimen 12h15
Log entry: 8h42
